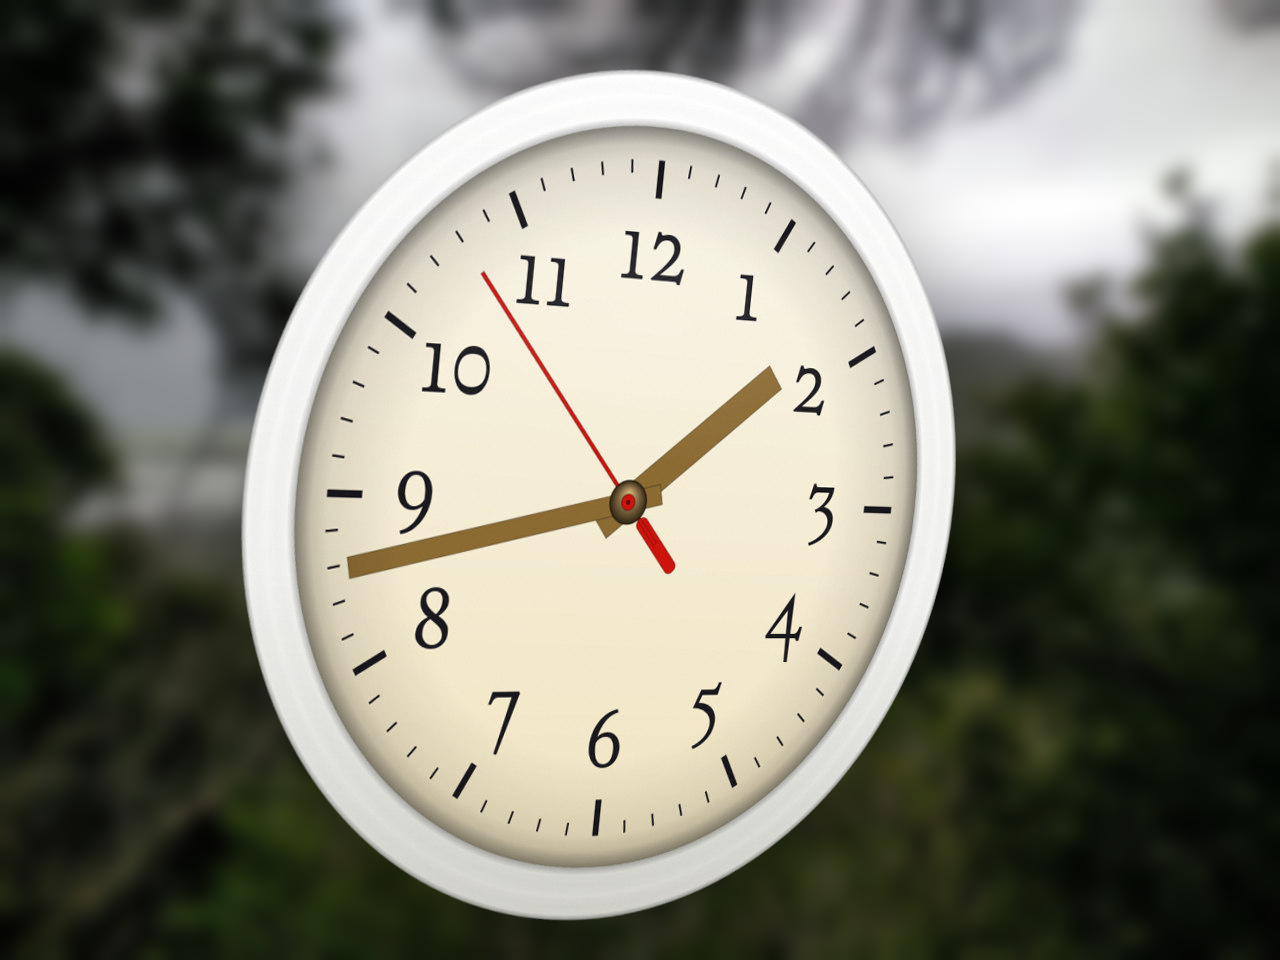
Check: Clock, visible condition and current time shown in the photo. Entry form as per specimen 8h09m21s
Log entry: 1h42m53s
